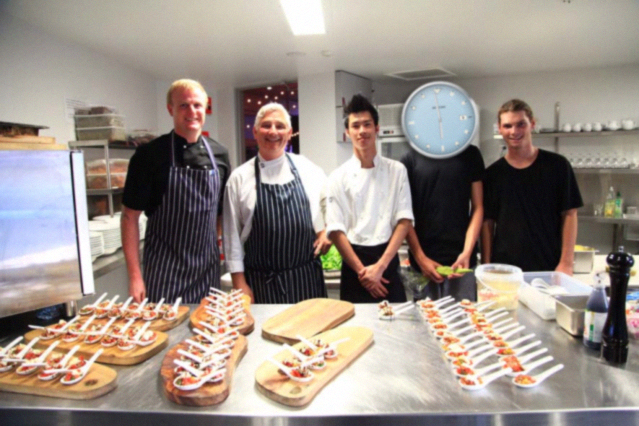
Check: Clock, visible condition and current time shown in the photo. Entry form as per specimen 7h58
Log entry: 5h59
